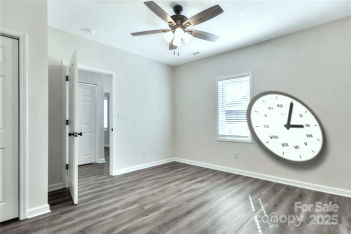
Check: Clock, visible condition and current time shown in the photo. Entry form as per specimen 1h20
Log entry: 3h05
